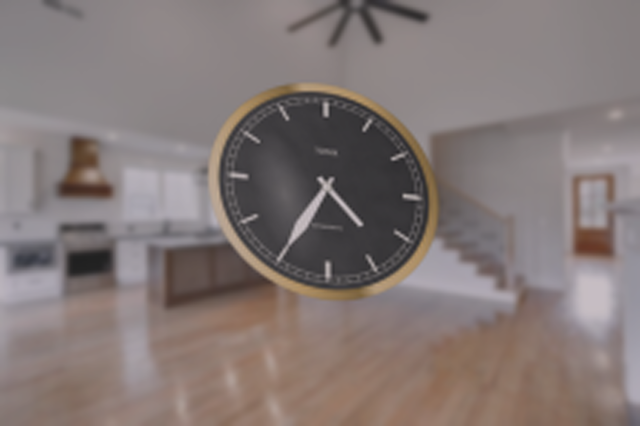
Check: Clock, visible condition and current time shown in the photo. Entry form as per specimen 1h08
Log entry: 4h35
